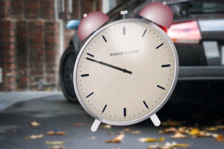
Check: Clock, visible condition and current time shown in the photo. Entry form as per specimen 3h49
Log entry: 9h49
